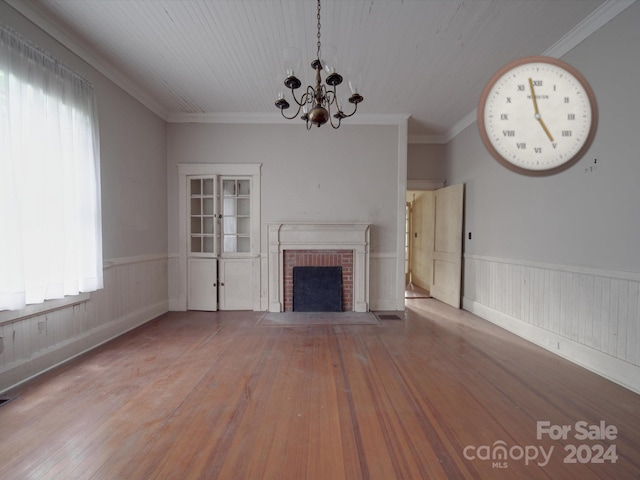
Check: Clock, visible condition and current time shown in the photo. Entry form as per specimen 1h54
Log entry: 4h58
